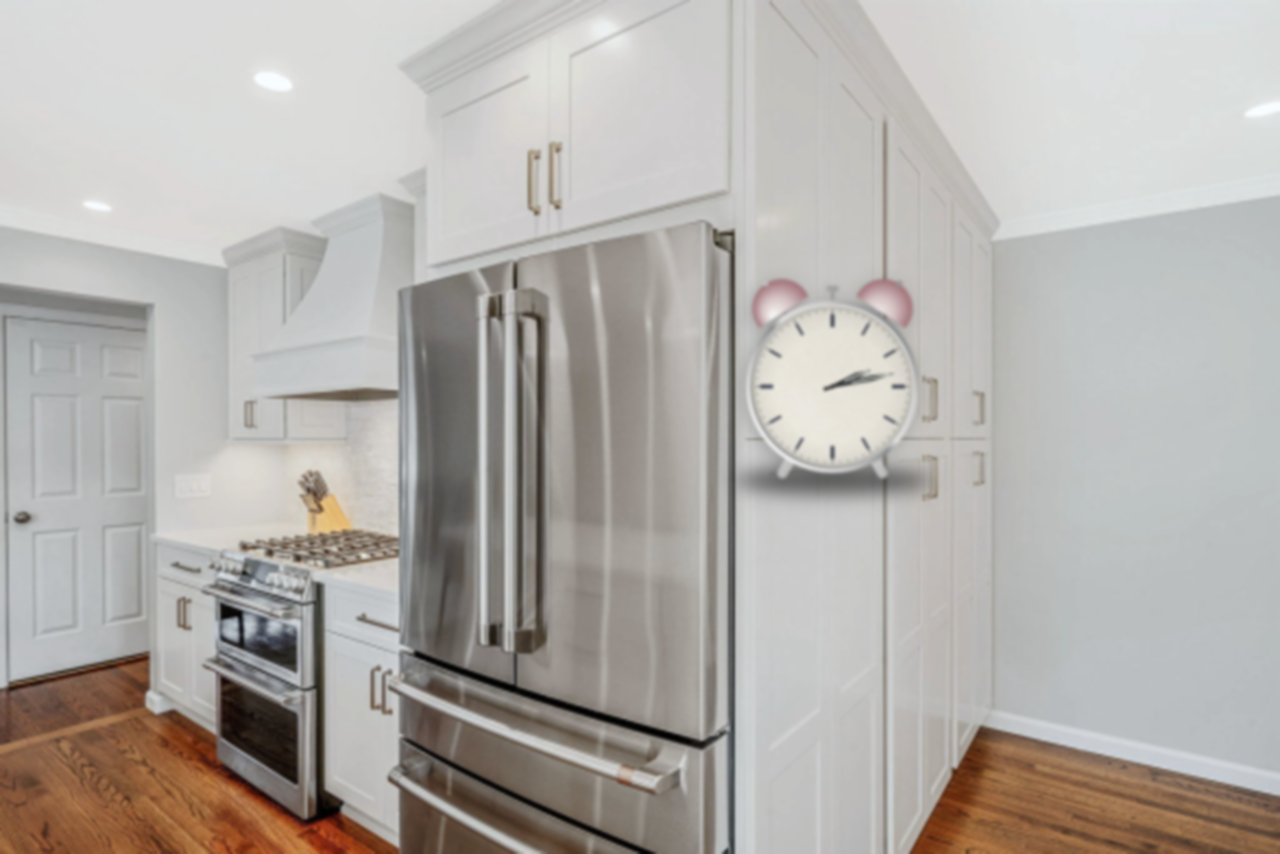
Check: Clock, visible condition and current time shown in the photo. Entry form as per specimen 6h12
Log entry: 2h13
